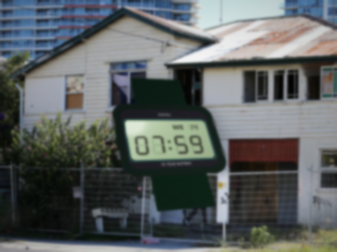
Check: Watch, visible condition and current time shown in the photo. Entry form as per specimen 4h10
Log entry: 7h59
